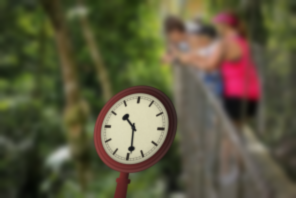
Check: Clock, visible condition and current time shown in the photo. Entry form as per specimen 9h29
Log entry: 10h29
